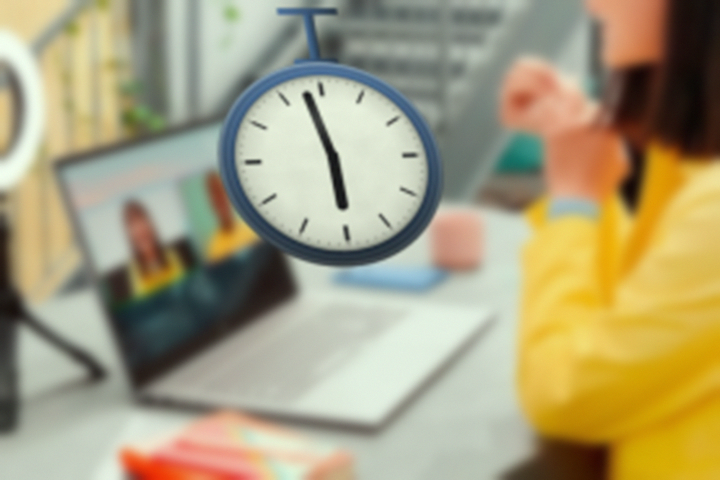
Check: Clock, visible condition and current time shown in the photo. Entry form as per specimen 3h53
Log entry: 5h58
